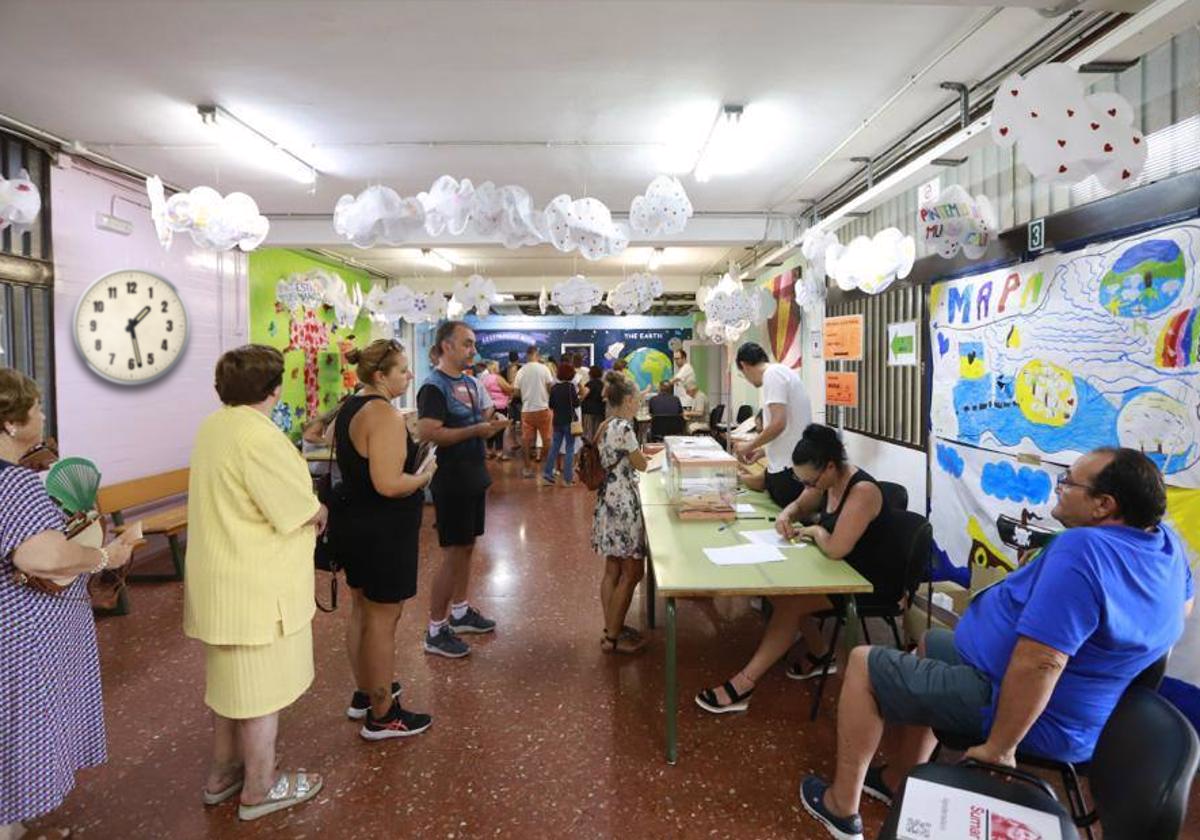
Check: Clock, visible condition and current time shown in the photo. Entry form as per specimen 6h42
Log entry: 1h28
